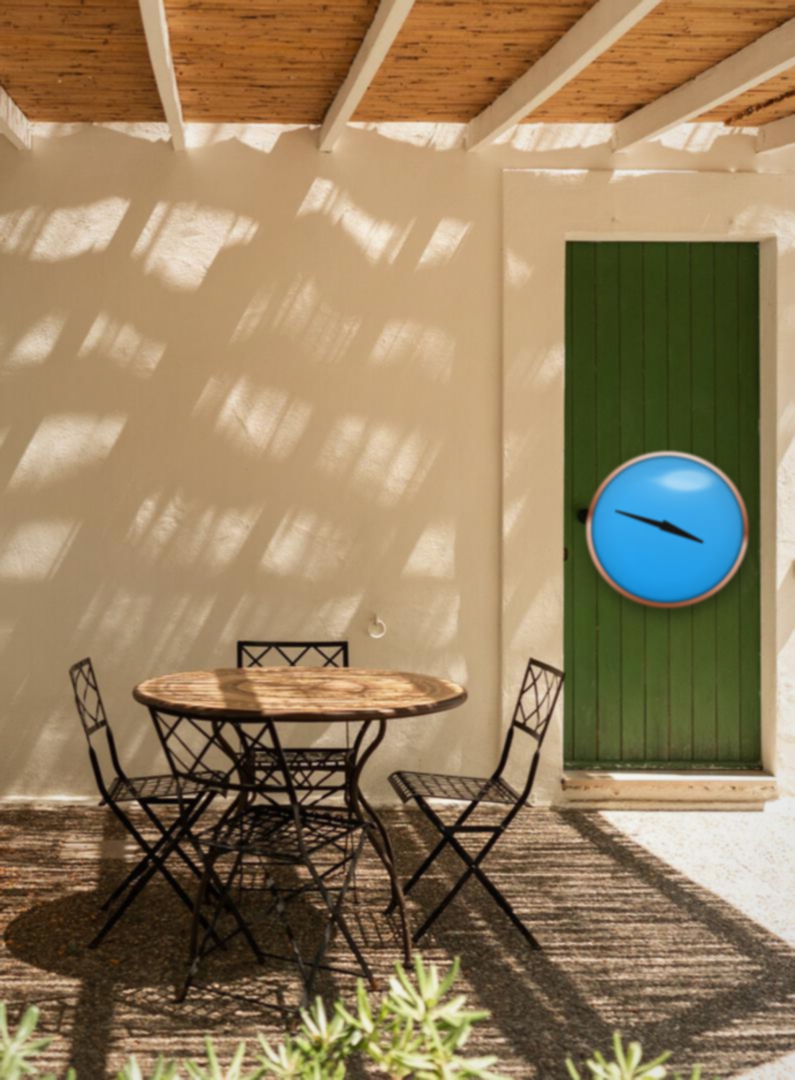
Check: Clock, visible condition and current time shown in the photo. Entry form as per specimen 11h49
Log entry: 3h48
